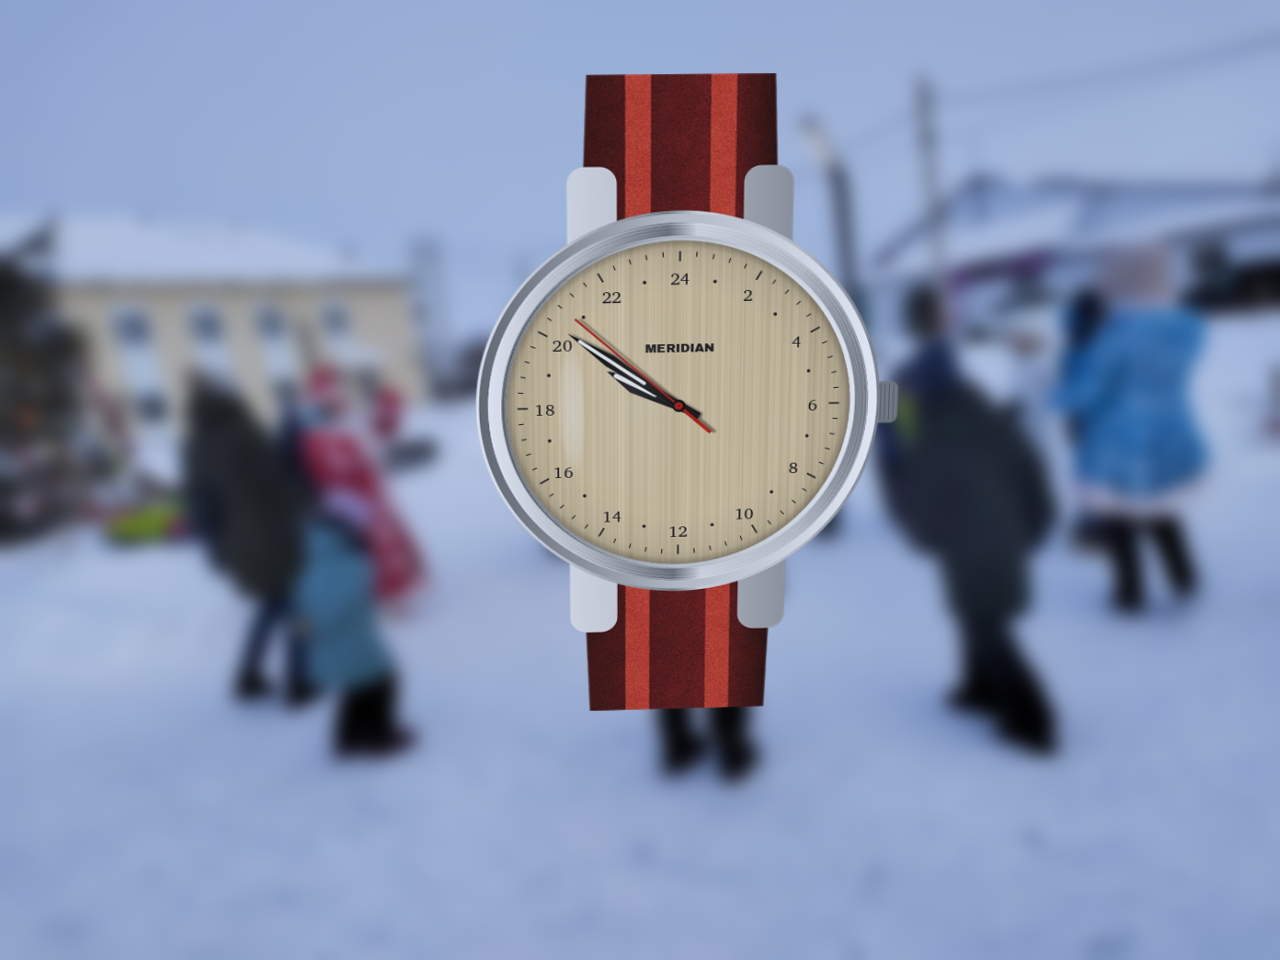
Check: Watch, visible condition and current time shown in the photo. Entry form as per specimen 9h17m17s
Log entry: 19h50m52s
